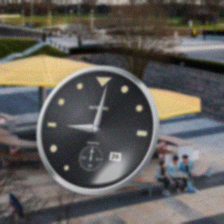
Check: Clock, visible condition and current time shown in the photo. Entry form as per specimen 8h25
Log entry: 9h01
